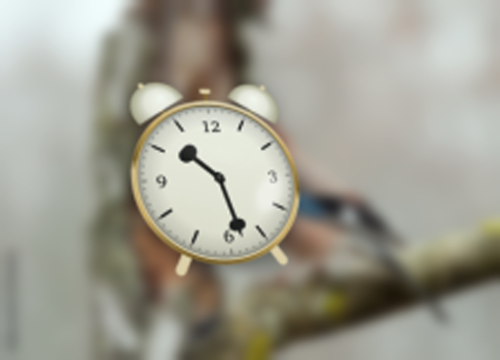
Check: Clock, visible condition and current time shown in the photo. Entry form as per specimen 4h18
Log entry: 10h28
